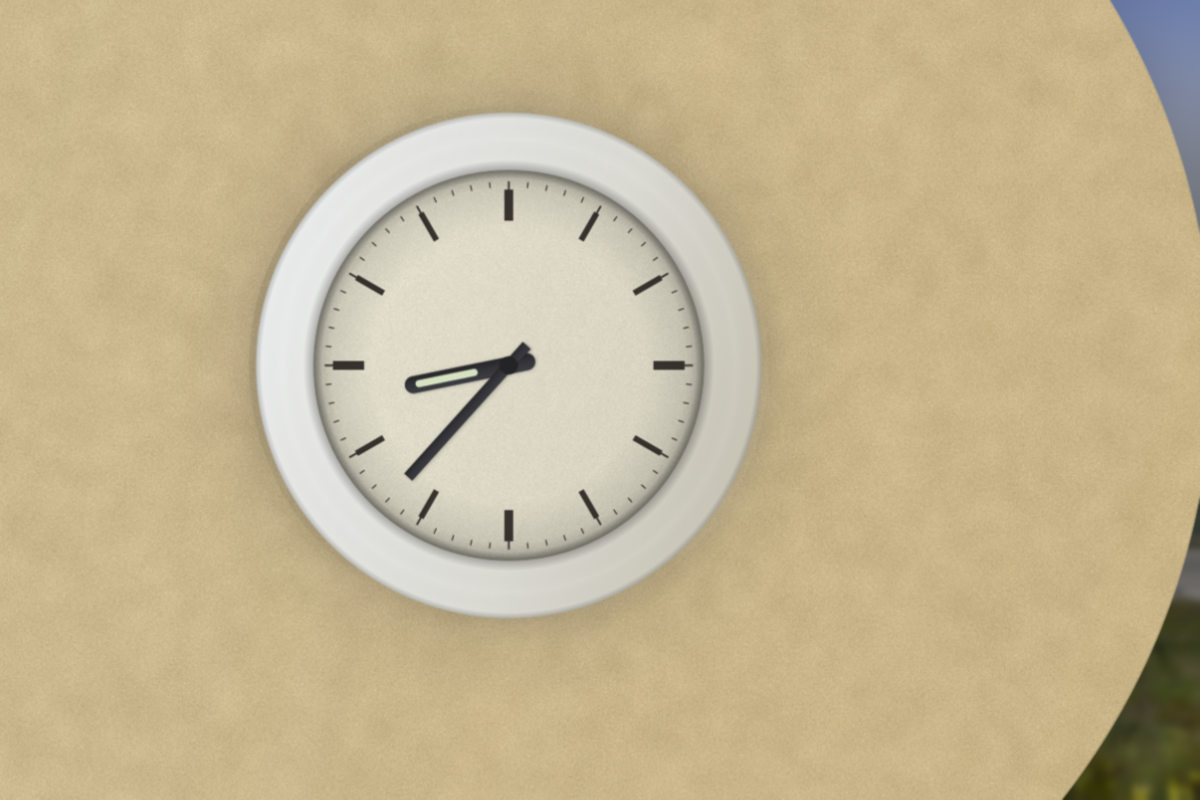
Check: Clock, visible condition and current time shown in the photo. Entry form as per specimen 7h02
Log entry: 8h37
